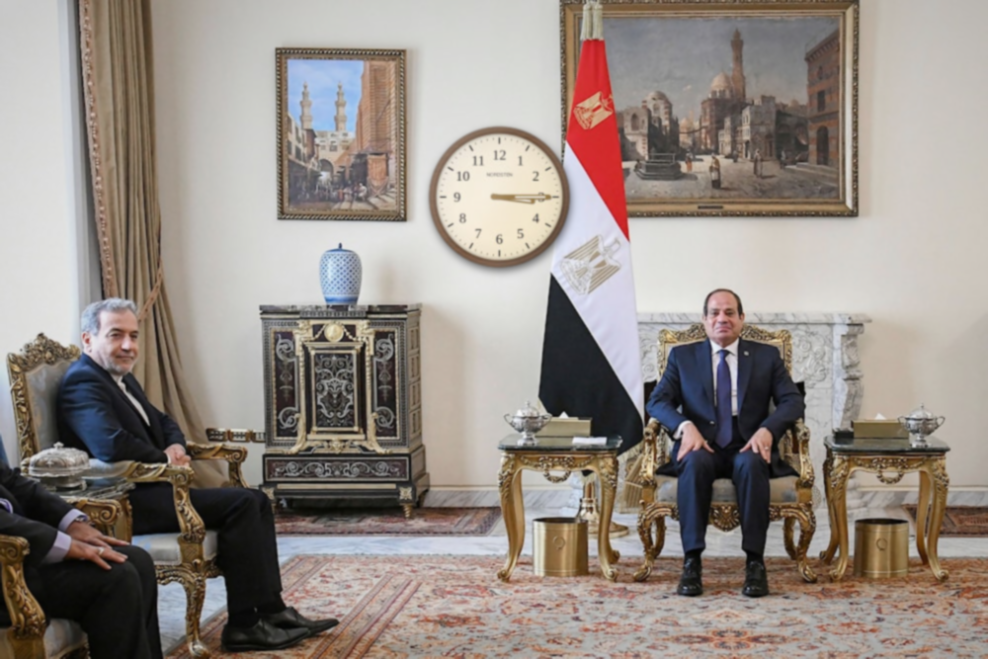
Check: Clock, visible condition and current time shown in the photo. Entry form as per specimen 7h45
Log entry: 3h15
